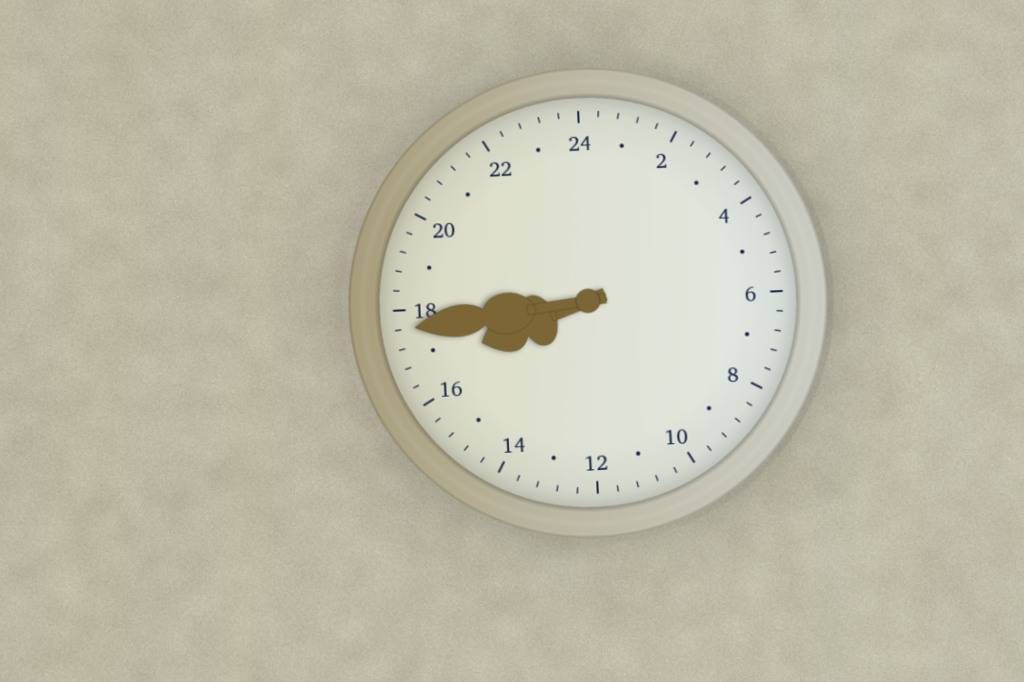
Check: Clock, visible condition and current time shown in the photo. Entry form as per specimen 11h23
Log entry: 16h44
